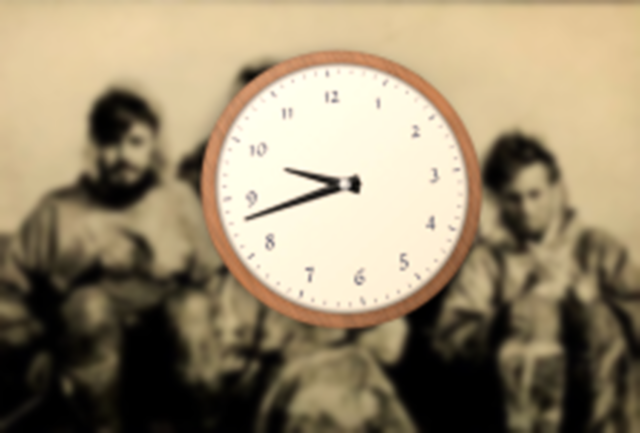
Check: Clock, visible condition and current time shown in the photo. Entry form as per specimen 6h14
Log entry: 9h43
